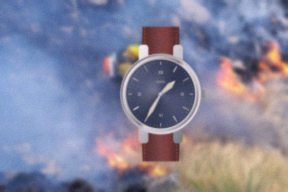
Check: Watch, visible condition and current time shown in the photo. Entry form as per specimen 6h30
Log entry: 1h35
